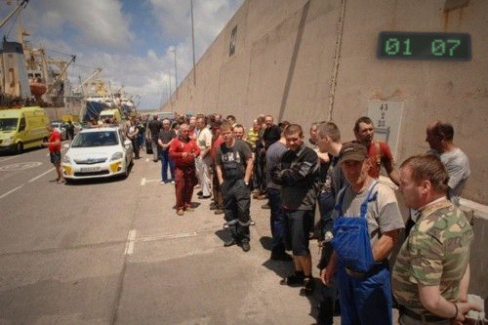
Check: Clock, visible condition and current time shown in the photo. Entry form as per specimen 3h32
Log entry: 1h07
